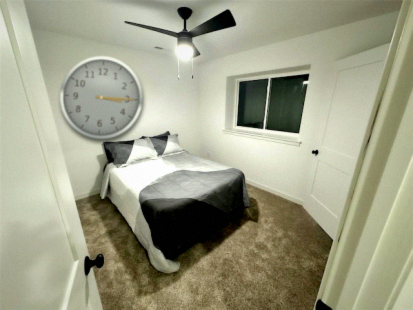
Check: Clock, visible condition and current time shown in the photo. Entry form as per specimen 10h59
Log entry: 3h15
